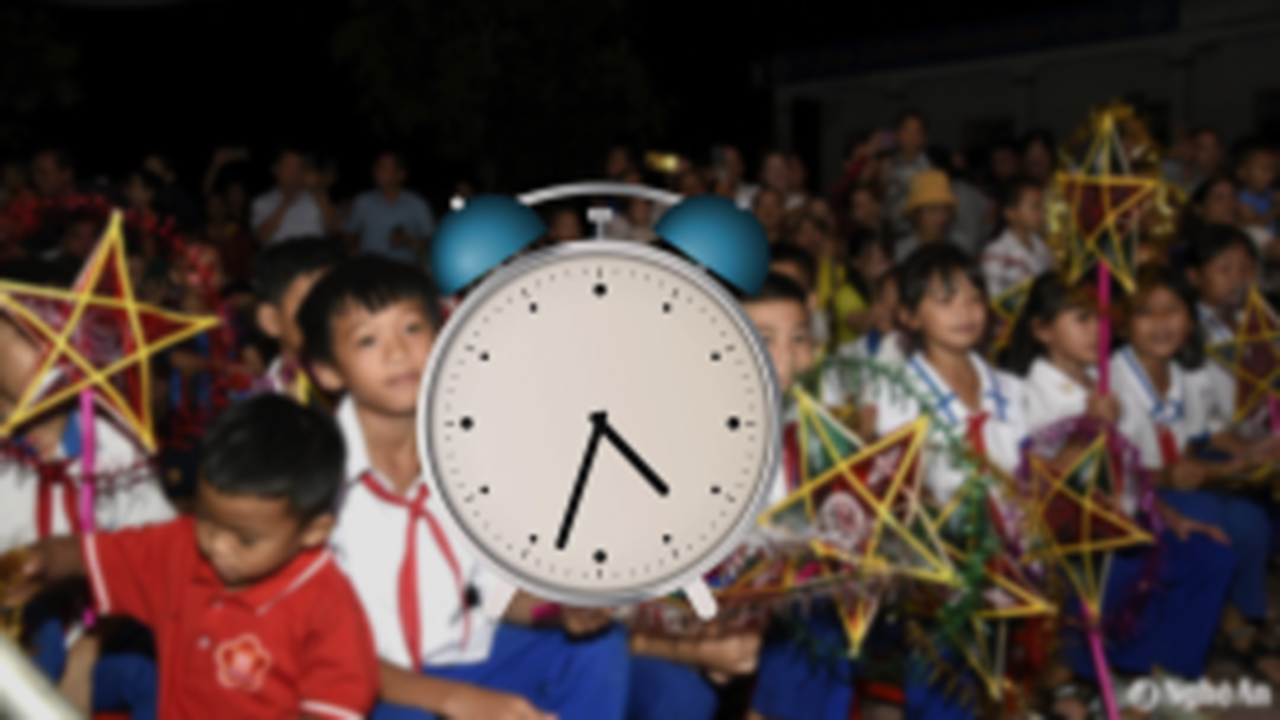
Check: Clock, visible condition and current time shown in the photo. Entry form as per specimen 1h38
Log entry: 4h33
